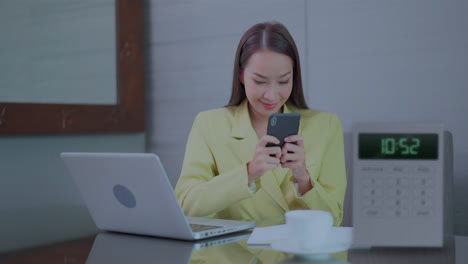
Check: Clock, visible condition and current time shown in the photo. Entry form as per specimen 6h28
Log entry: 10h52
